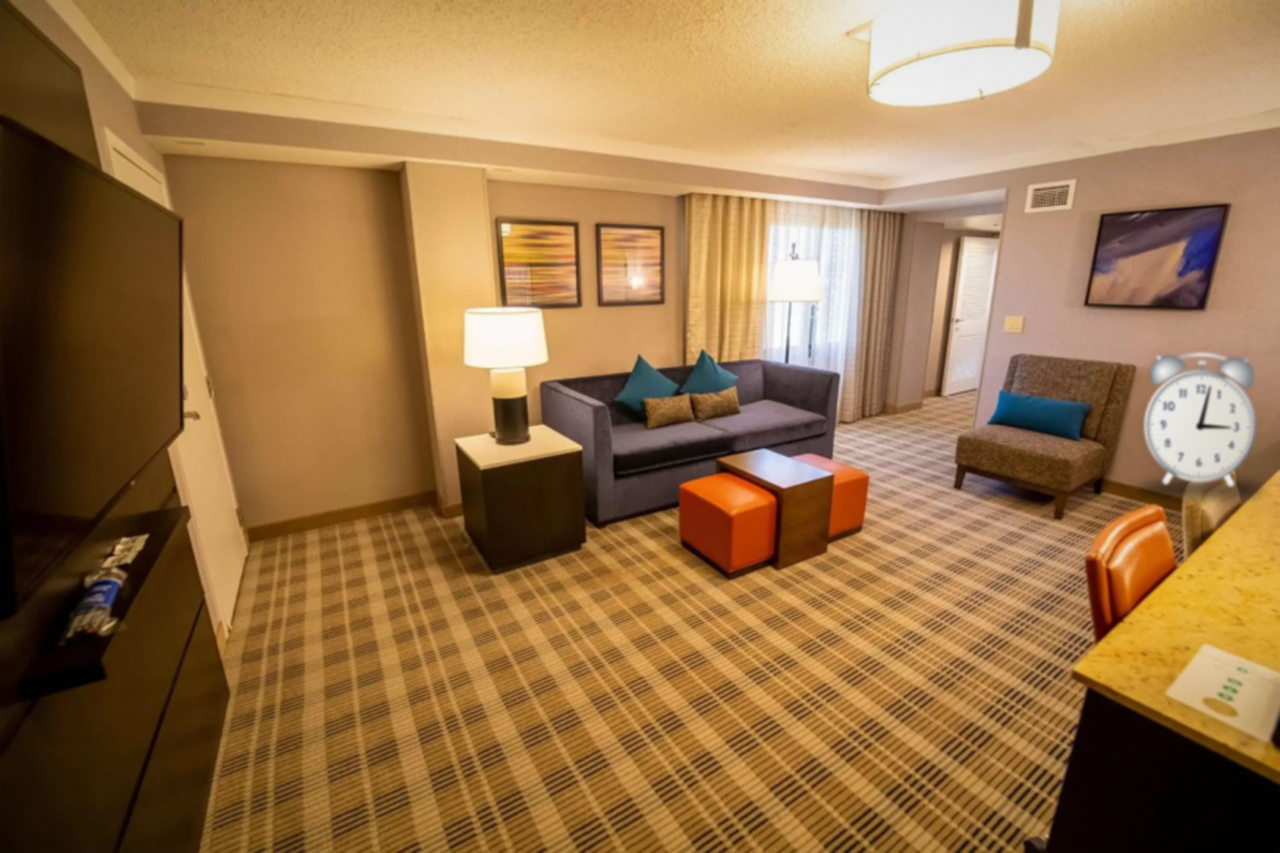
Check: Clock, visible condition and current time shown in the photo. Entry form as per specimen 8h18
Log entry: 3h02
